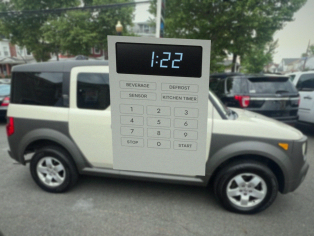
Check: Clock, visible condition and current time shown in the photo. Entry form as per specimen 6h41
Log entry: 1h22
